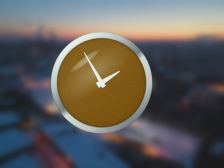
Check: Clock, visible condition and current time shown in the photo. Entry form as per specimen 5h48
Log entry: 1h55
